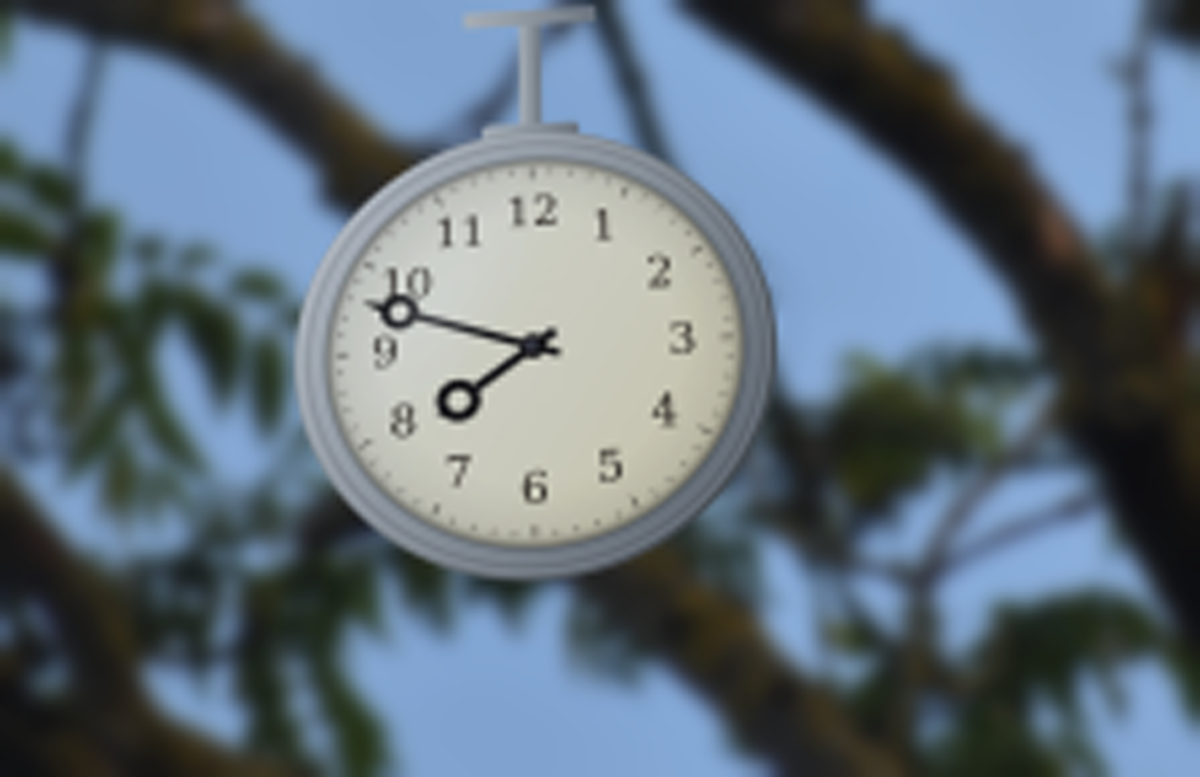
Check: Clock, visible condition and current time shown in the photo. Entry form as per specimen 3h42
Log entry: 7h48
